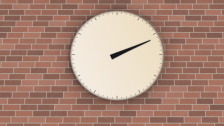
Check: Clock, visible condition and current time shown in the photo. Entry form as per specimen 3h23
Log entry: 2h11
